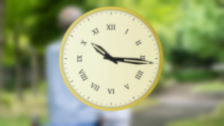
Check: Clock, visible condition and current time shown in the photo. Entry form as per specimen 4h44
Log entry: 10h16
